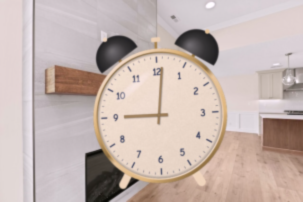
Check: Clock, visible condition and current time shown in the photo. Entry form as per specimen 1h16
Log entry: 9h01
